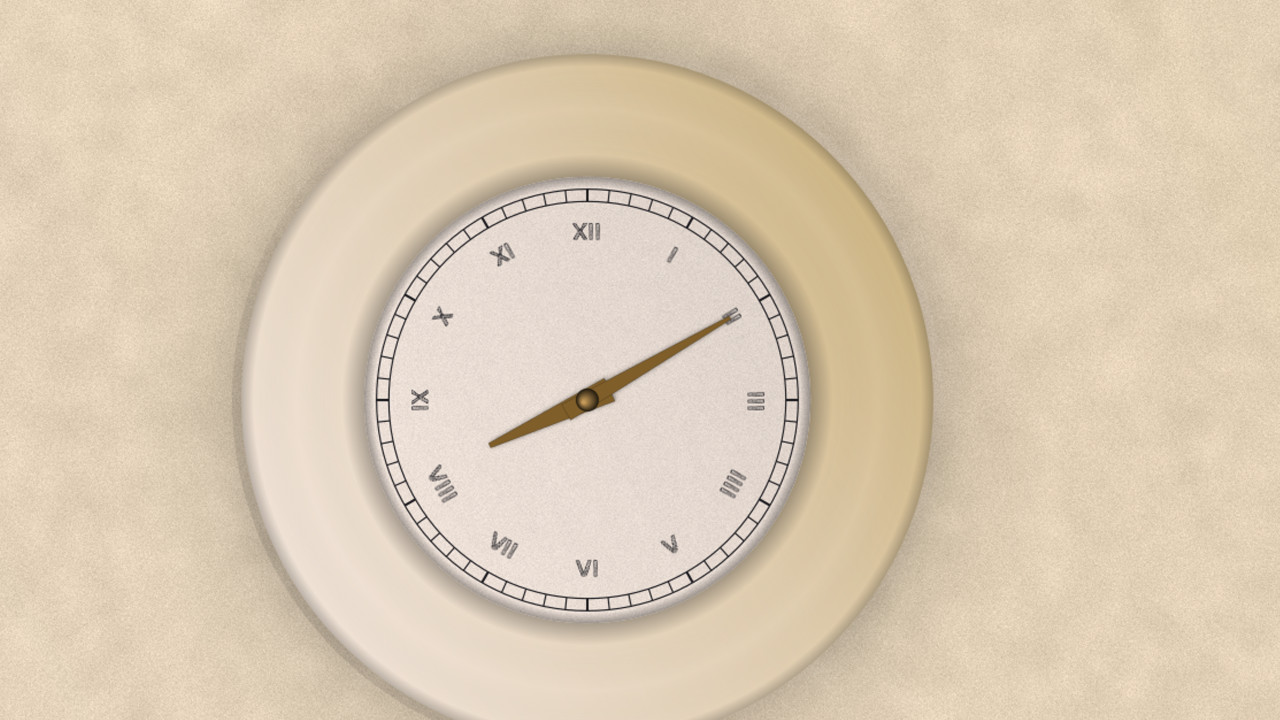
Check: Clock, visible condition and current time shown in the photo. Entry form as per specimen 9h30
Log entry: 8h10
